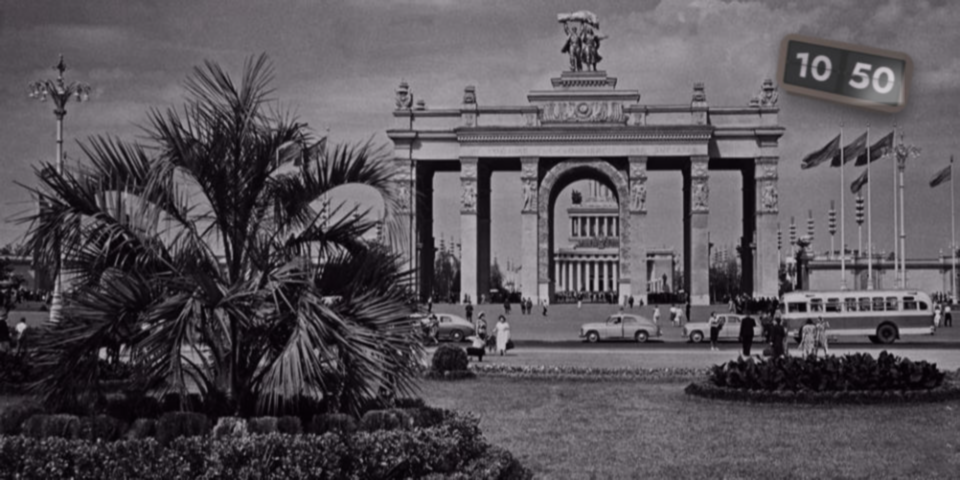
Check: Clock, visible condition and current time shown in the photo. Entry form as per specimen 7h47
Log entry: 10h50
